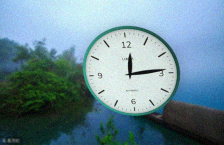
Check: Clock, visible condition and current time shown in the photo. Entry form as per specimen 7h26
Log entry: 12h14
